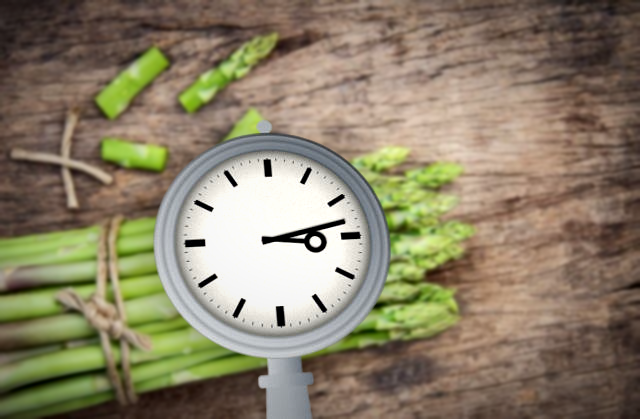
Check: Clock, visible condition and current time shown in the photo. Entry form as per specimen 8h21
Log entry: 3h13
